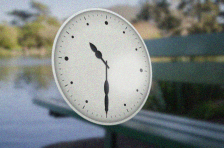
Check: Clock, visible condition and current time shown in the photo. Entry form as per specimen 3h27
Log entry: 10h30
